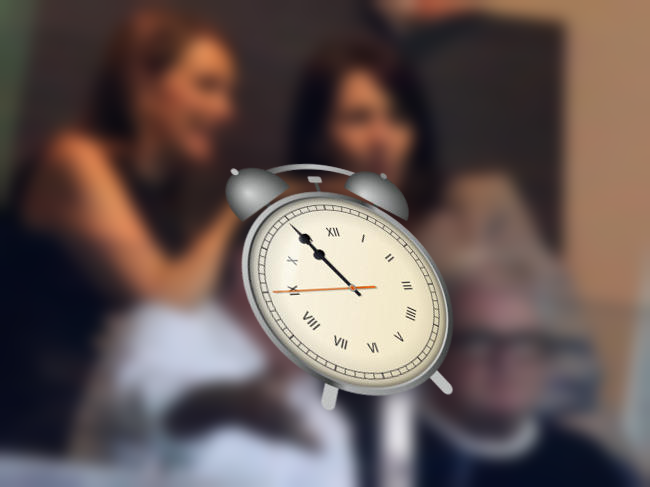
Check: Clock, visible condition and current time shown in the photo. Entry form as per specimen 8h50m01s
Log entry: 10h54m45s
